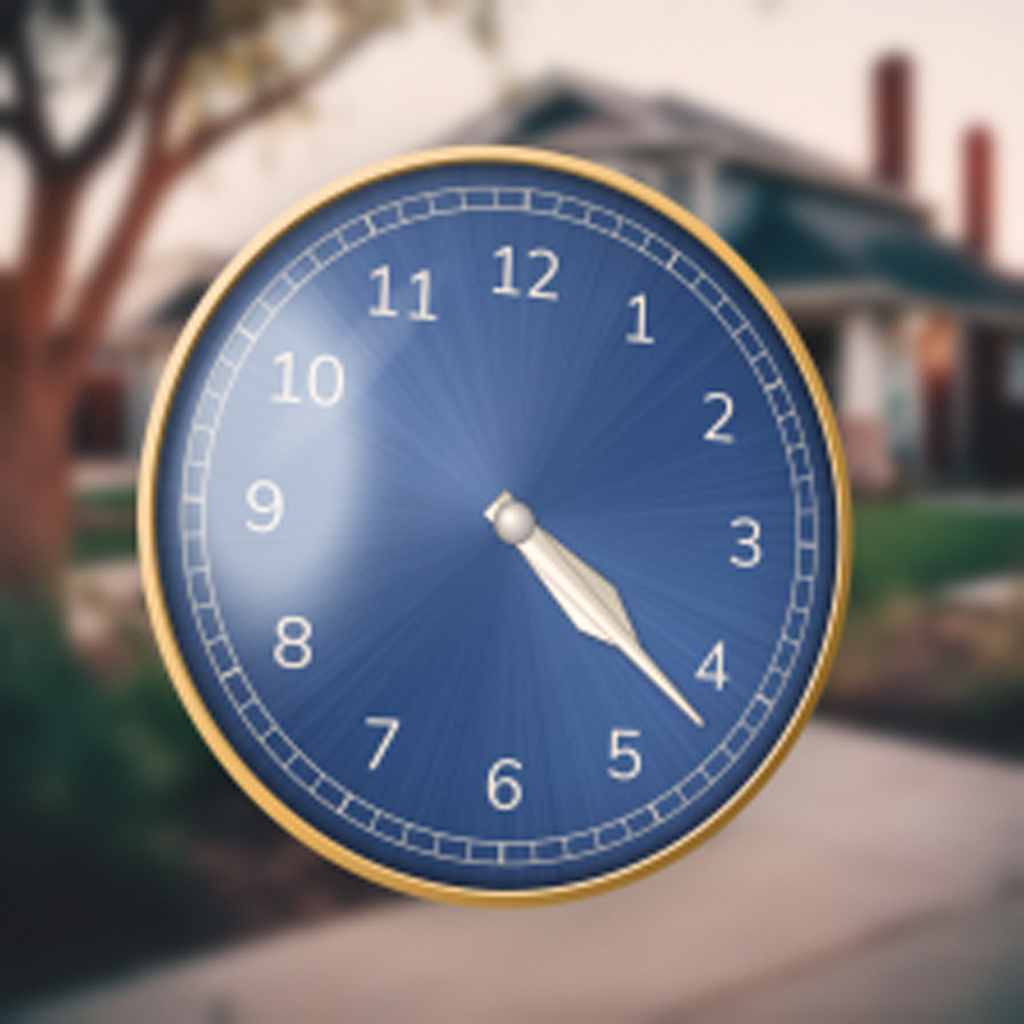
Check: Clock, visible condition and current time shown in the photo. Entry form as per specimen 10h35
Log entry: 4h22
